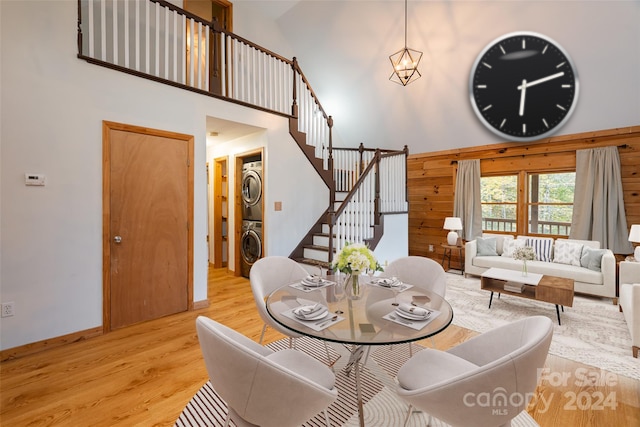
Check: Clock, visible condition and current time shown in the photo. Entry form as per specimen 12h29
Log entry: 6h12
